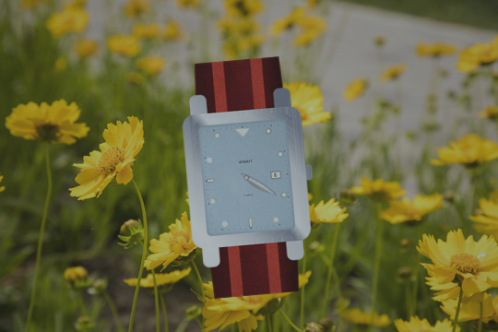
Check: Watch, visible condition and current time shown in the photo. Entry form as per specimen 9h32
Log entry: 4h21
